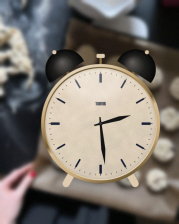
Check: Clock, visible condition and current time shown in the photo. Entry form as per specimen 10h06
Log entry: 2h29
